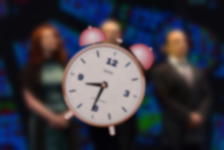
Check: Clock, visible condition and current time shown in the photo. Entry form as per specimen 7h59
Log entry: 8h31
